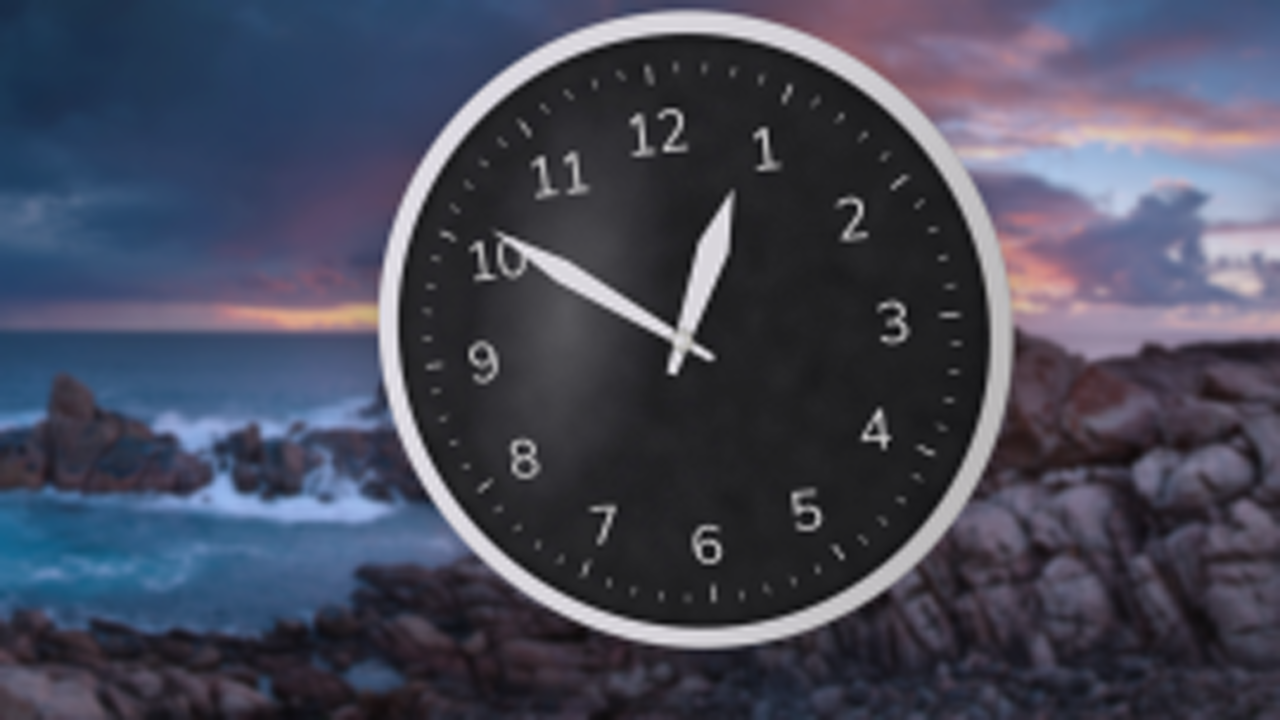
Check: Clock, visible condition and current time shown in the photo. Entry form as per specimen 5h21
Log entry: 12h51
